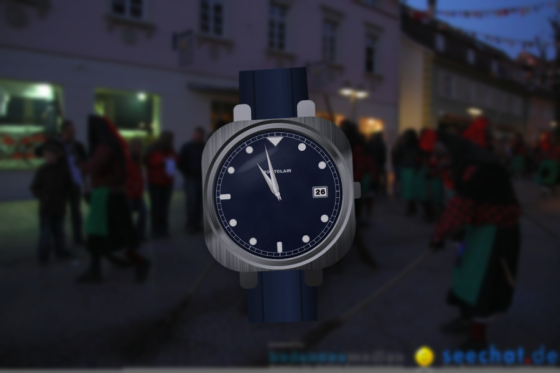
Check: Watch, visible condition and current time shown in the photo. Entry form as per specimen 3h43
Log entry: 10h58
